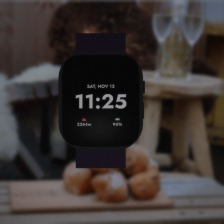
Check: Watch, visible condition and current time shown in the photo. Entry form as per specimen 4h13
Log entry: 11h25
